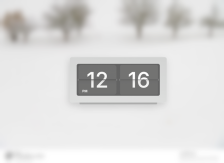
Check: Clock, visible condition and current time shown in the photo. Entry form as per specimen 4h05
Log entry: 12h16
